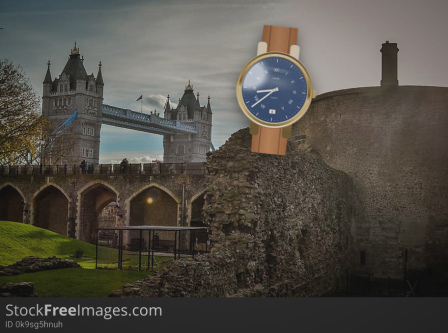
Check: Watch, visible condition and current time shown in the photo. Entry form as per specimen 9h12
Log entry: 8h38
